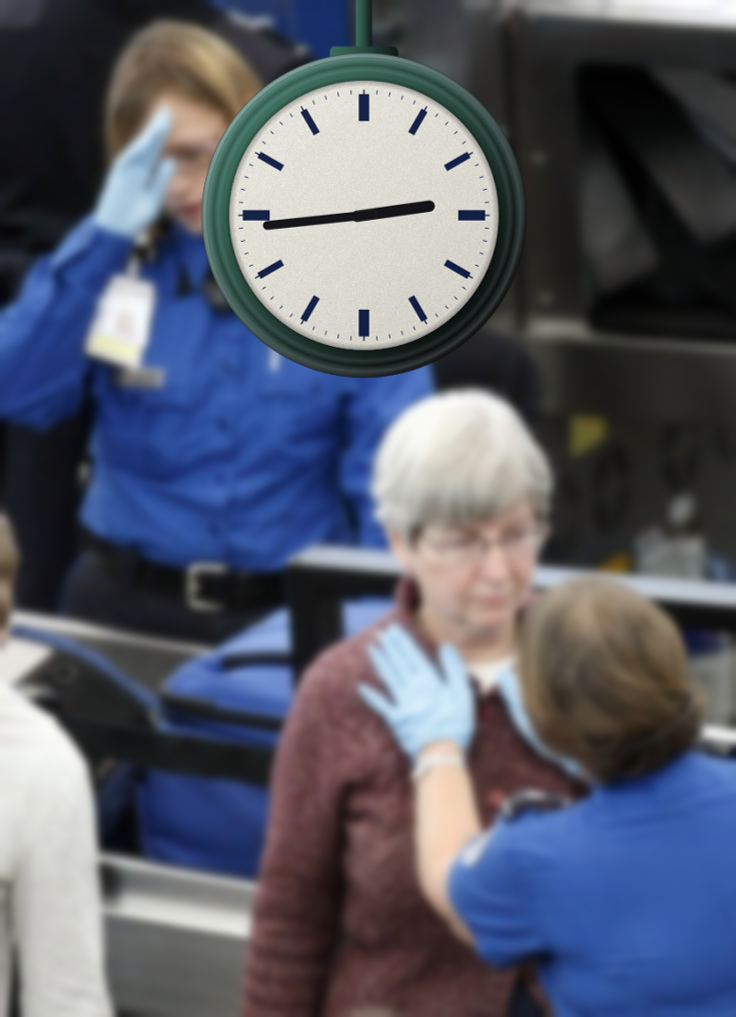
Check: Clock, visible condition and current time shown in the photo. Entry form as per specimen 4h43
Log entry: 2h44
